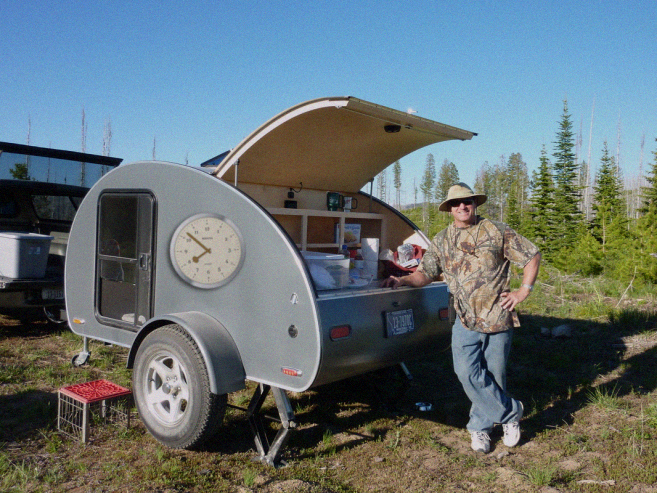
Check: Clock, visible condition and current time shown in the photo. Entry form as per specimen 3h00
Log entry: 7h52
